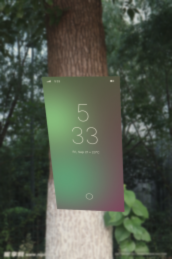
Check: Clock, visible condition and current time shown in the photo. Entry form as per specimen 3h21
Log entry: 5h33
